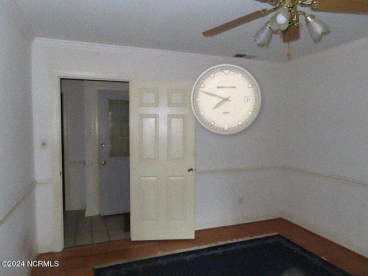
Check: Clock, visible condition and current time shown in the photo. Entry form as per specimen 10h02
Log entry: 7h48
